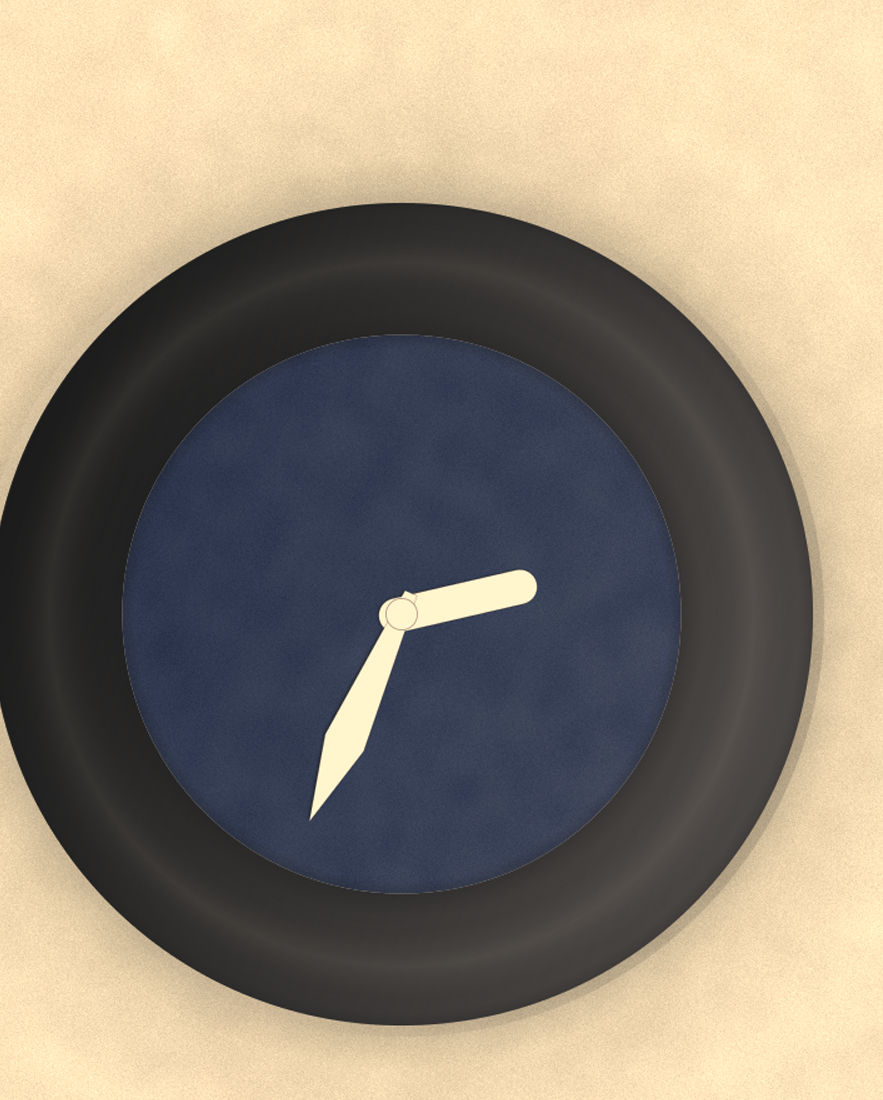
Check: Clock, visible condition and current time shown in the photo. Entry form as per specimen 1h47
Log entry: 2h34
